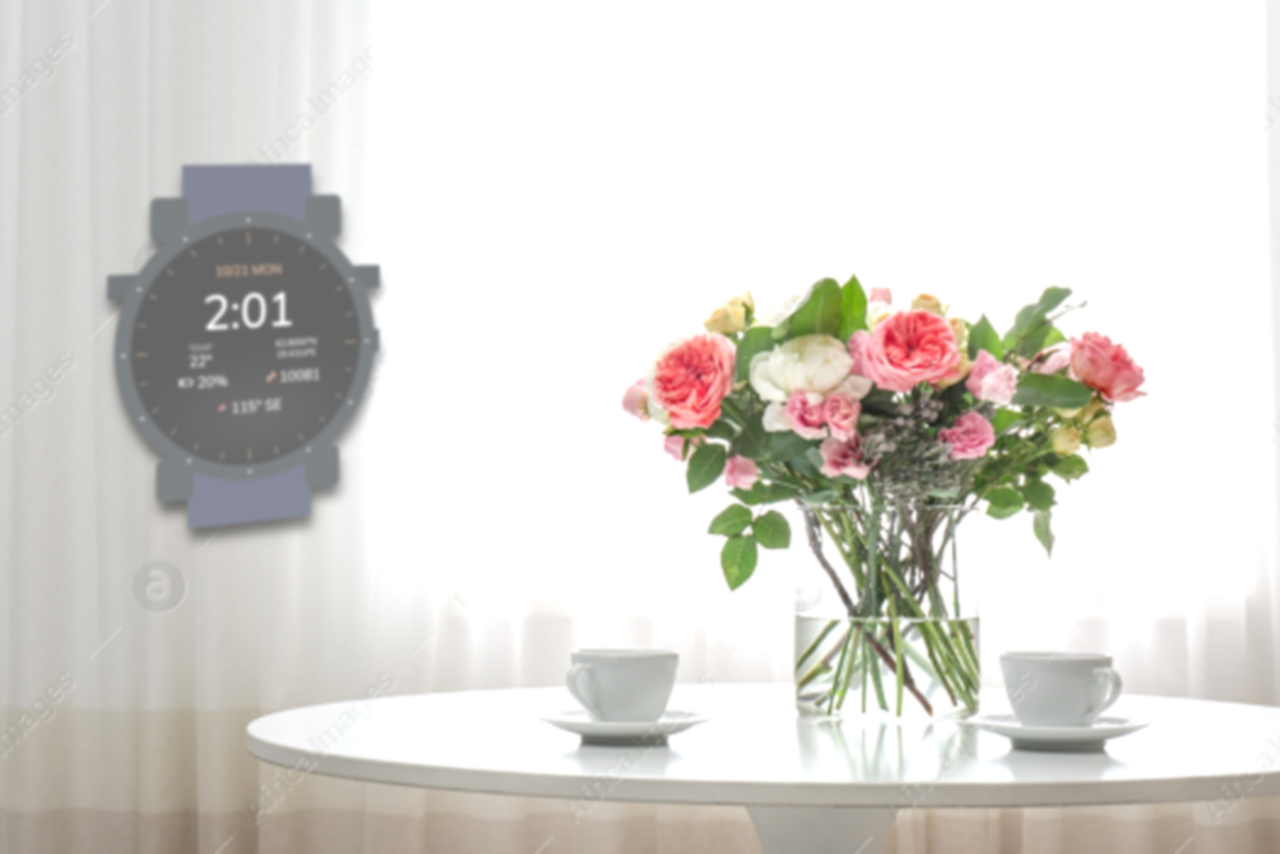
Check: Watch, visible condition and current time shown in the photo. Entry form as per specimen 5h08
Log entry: 2h01
